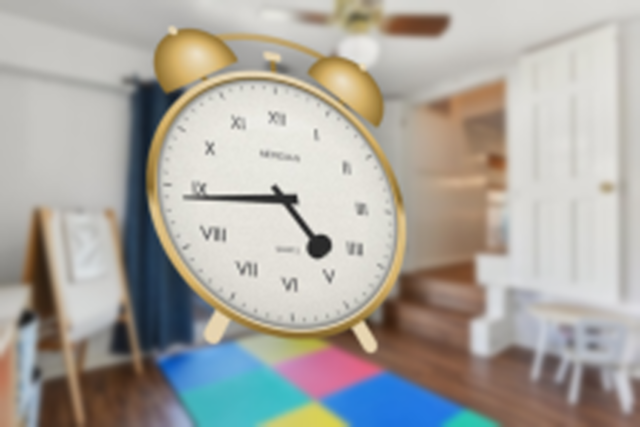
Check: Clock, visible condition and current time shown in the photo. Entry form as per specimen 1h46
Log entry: 4h44
